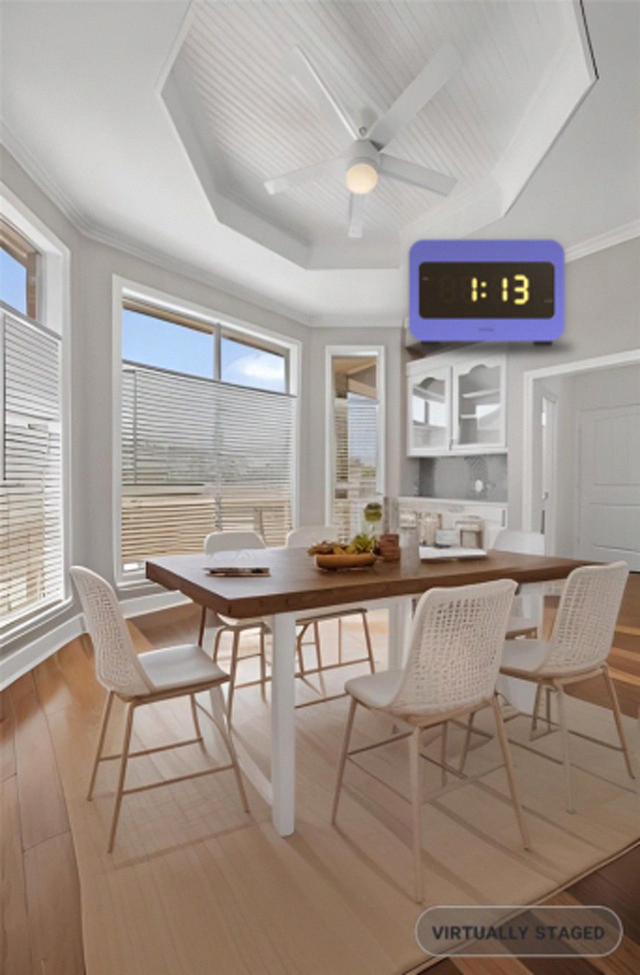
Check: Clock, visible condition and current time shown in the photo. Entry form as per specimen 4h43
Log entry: 1h13
